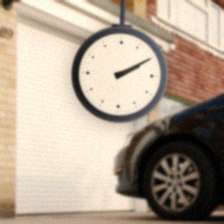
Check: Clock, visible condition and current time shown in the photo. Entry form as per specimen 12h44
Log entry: 2h10
